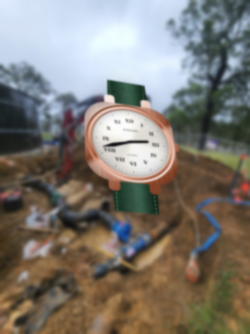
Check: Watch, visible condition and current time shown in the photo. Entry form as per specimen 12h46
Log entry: 2h42
